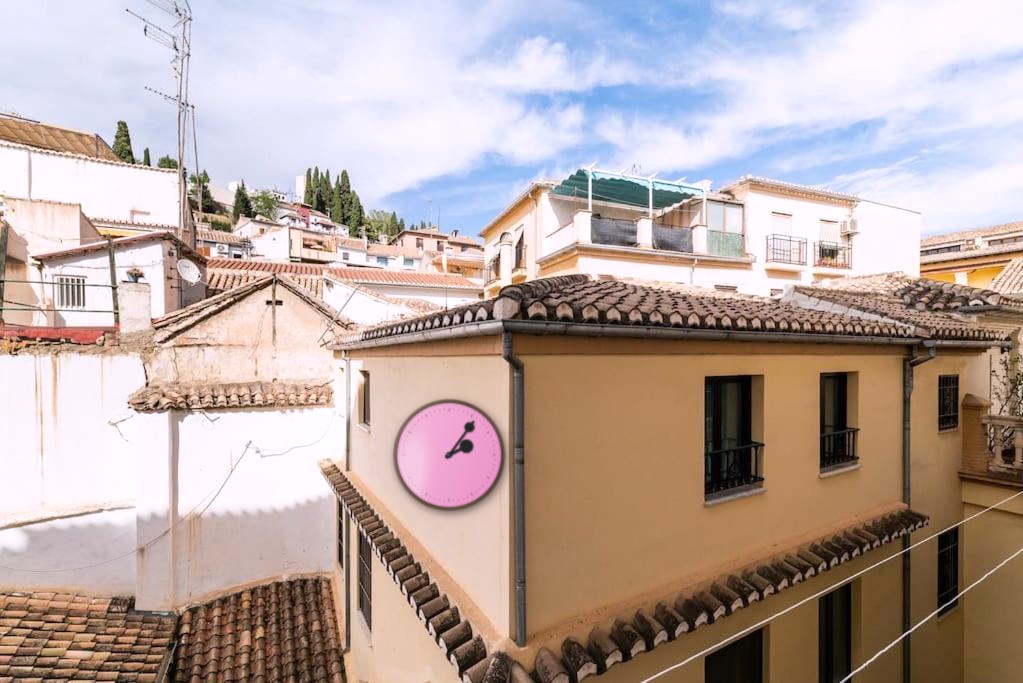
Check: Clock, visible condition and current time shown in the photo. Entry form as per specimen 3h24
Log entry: 2h06
